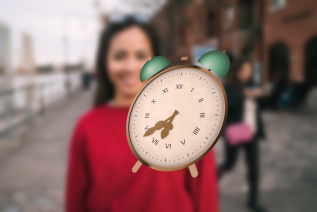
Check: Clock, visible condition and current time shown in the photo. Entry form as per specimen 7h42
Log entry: 6h39
